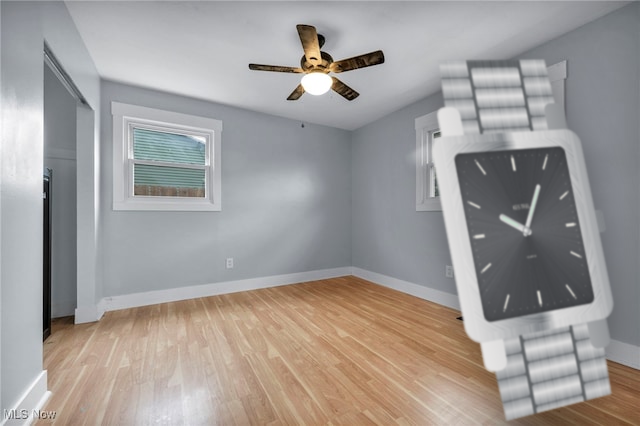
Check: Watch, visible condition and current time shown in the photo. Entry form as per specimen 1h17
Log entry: 10h05
